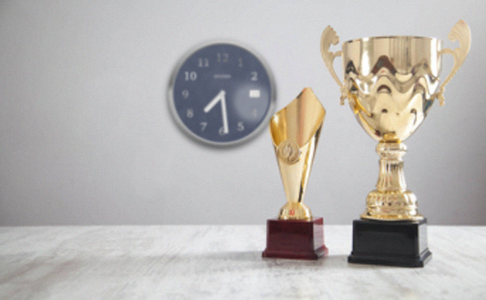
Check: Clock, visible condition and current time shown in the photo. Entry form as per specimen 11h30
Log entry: 7h29
